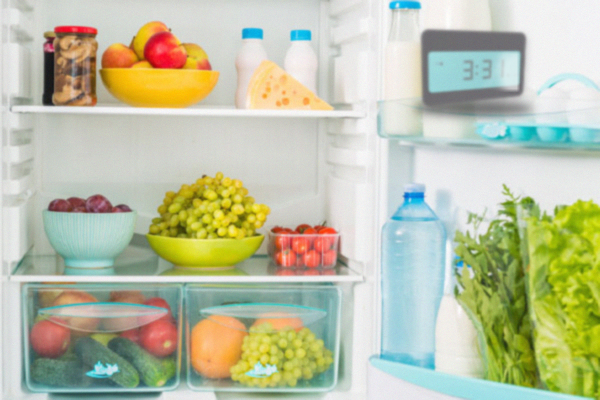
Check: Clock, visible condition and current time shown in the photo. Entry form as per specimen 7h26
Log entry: 3h31
